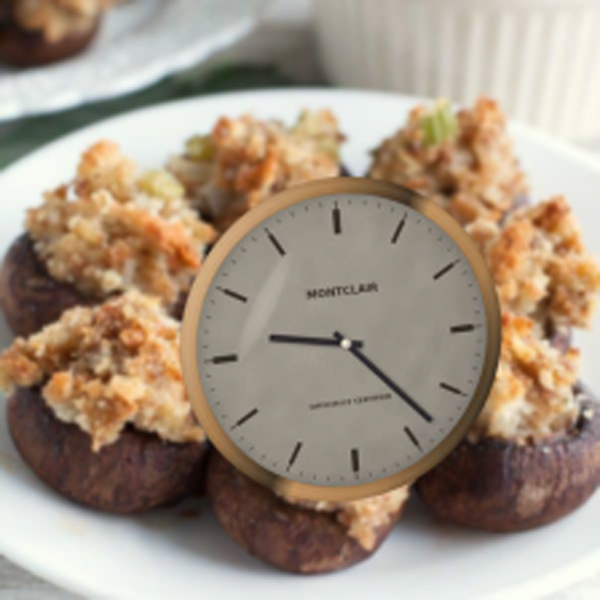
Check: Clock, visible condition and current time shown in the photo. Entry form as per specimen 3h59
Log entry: 9h23
